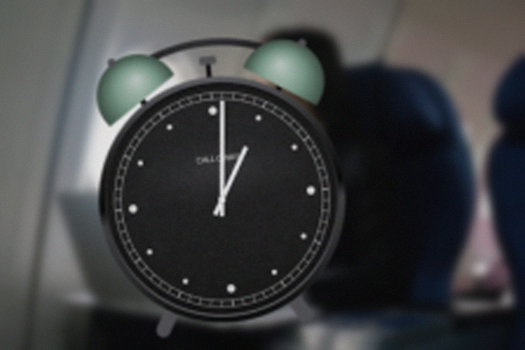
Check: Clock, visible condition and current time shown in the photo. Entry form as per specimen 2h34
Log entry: 1h01
